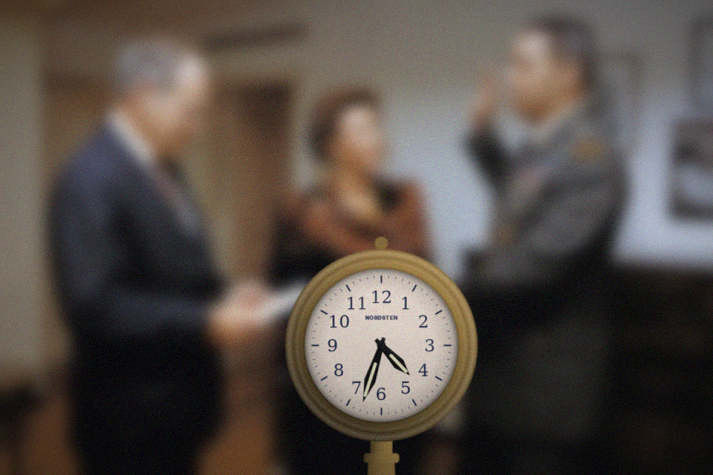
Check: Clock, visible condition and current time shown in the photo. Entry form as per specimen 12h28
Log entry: 4h33
